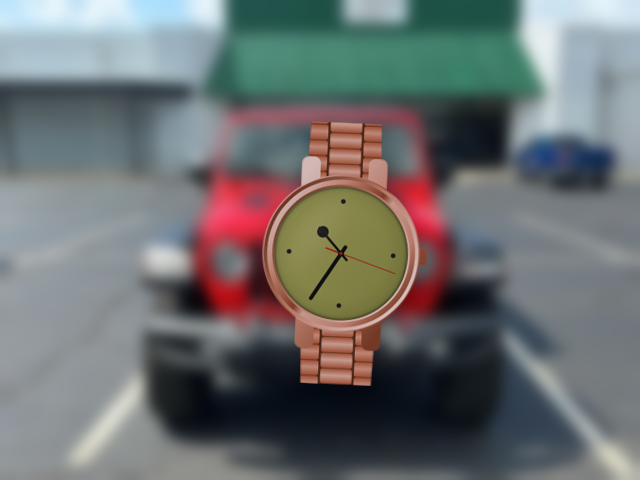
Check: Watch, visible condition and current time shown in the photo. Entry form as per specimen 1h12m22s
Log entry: 10h35m18s
